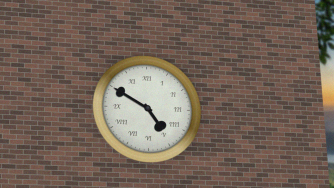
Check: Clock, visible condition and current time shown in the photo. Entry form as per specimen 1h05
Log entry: 4h50
